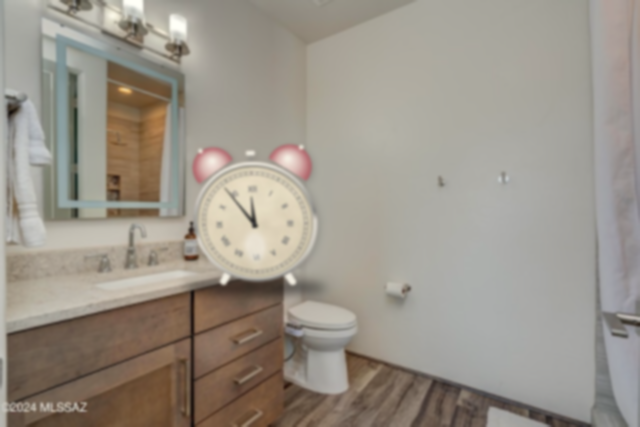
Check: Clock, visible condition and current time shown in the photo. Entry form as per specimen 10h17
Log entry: 11h54
